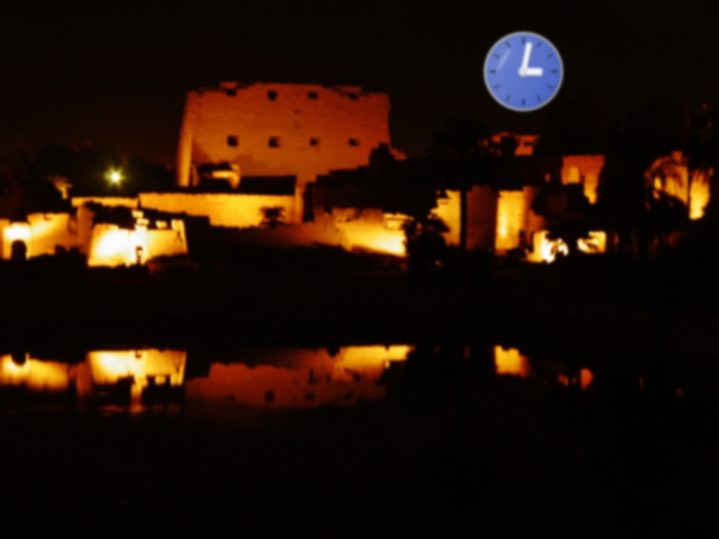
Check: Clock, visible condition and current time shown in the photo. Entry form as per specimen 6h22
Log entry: 3h02
